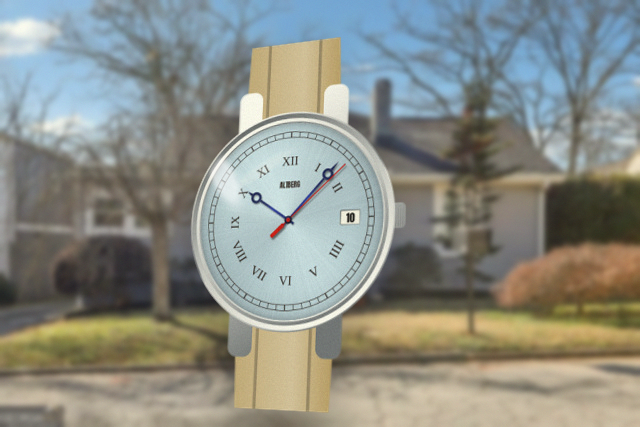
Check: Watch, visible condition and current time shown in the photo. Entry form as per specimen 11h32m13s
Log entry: 10h07m08s
